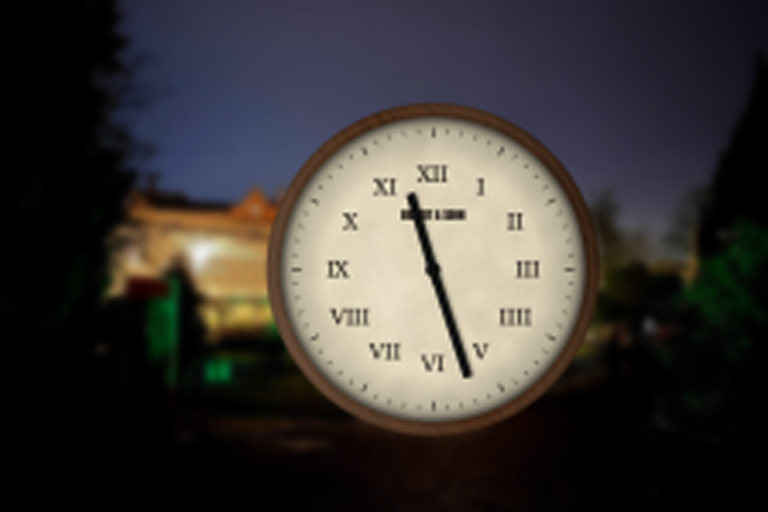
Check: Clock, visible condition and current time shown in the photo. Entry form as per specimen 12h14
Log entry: 11h27
